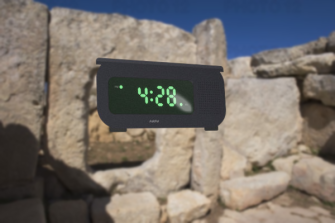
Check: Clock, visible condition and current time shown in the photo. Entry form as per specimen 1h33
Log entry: 4h28
